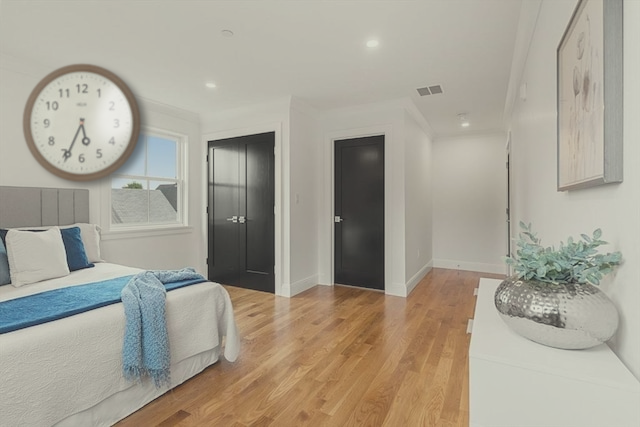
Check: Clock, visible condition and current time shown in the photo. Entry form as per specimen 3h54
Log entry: 5h34
